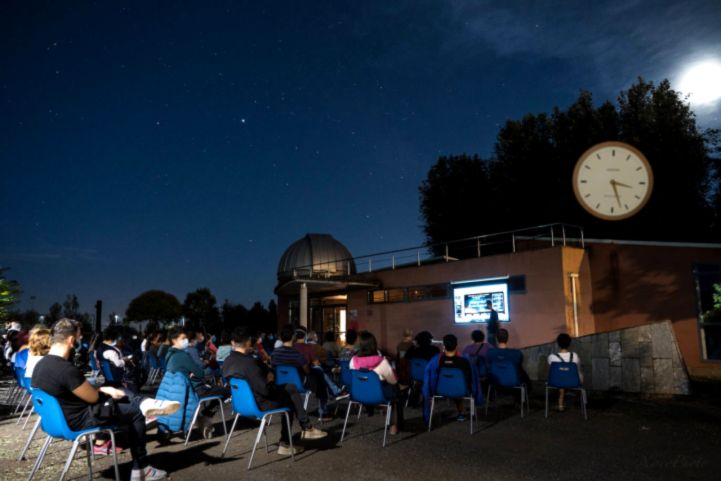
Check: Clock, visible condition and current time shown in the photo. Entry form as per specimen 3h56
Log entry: 3h27
